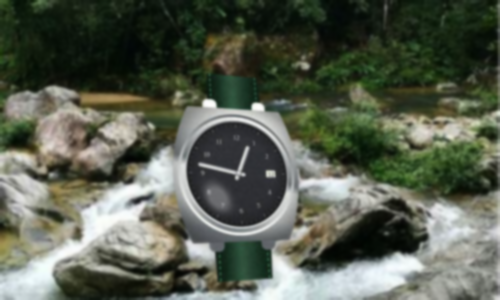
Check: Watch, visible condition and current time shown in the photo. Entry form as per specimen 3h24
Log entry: 12h47
